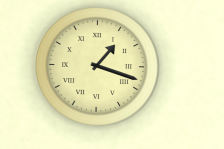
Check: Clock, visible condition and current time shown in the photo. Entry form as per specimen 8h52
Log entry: 1h18
